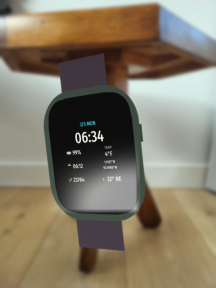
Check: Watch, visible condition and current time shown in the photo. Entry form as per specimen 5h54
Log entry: 6h34
